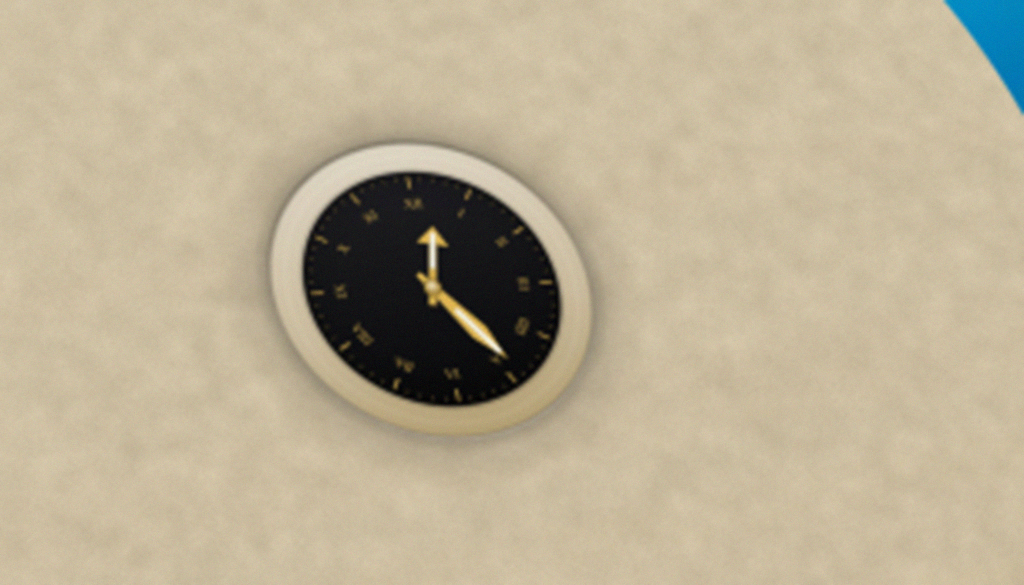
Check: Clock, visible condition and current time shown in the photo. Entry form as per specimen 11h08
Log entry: 12h24
